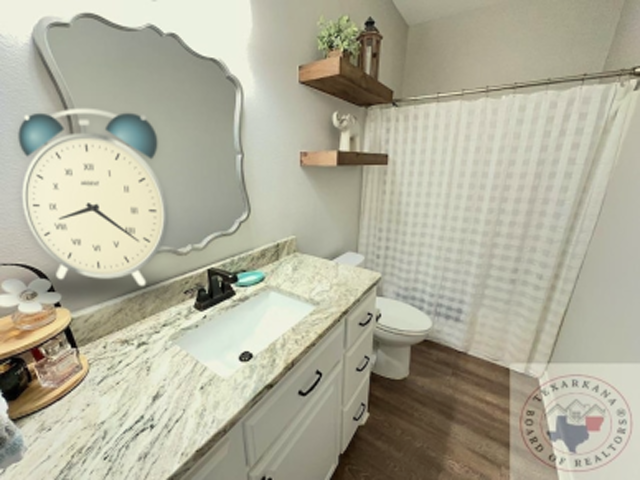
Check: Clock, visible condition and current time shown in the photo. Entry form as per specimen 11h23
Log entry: 8h21
